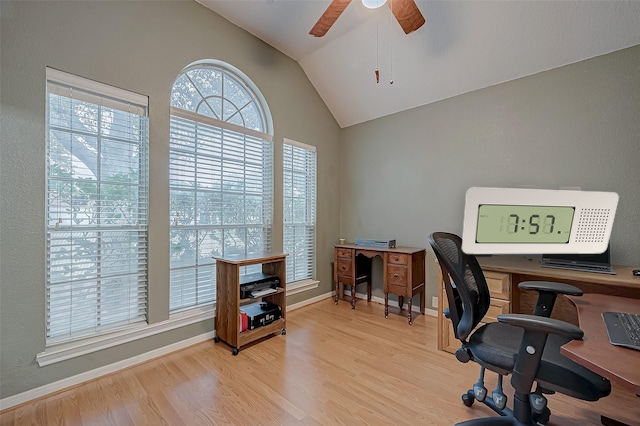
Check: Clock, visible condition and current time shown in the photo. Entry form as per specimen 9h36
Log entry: 7h57
